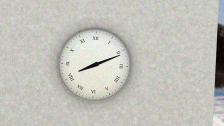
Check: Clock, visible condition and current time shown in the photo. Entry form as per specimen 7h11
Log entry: 8h11
